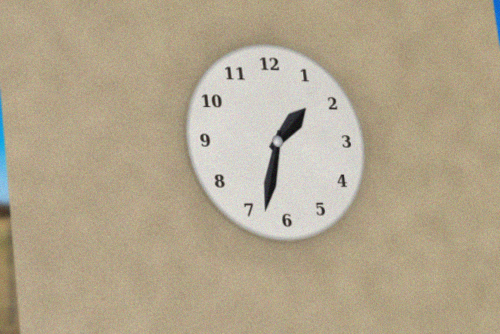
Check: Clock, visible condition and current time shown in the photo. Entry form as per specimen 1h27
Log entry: 1h33
